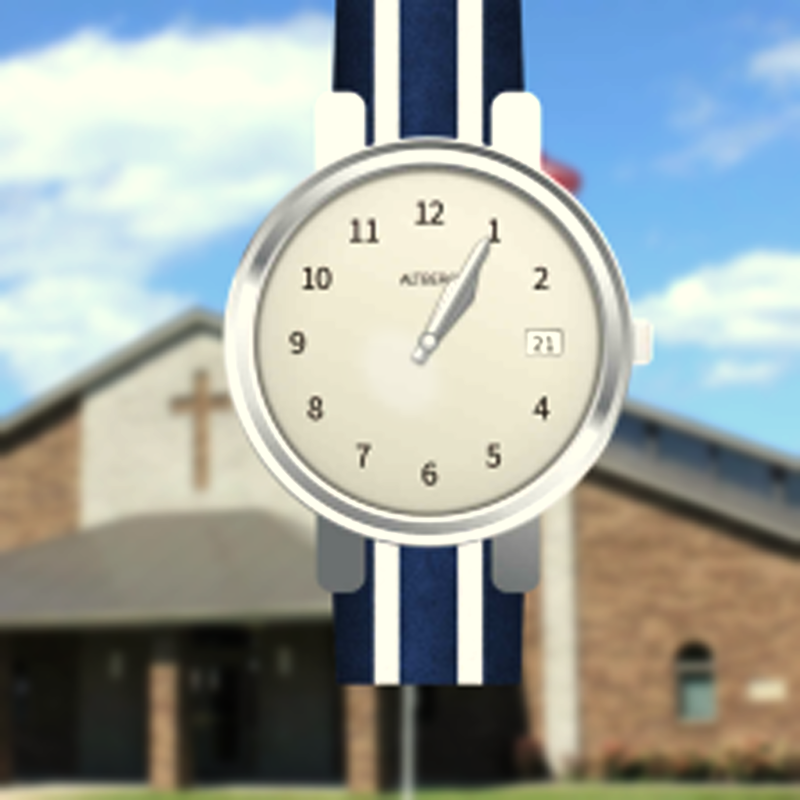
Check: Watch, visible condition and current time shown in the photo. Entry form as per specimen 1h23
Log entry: 1h05
